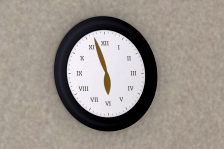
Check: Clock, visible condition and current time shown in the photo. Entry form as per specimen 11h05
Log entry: 5h57
